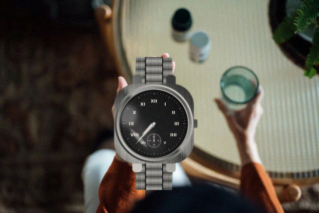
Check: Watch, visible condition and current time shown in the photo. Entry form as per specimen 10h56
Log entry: 7h37
